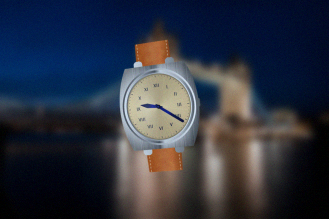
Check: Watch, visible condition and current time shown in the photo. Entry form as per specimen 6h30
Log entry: 9h21
